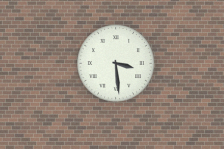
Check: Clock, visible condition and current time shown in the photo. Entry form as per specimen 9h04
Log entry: 3h29
